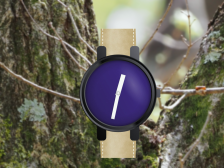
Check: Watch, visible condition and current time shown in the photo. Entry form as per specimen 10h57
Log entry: 12h32
